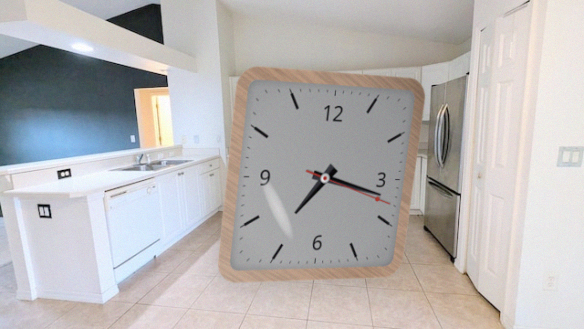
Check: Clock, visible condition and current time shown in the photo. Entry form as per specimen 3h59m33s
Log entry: 7h17m18s
